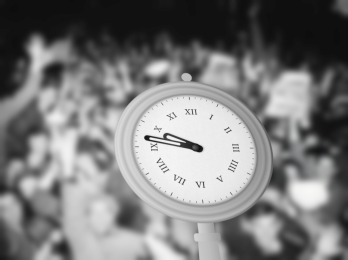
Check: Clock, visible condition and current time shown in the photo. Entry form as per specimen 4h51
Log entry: 9h47
